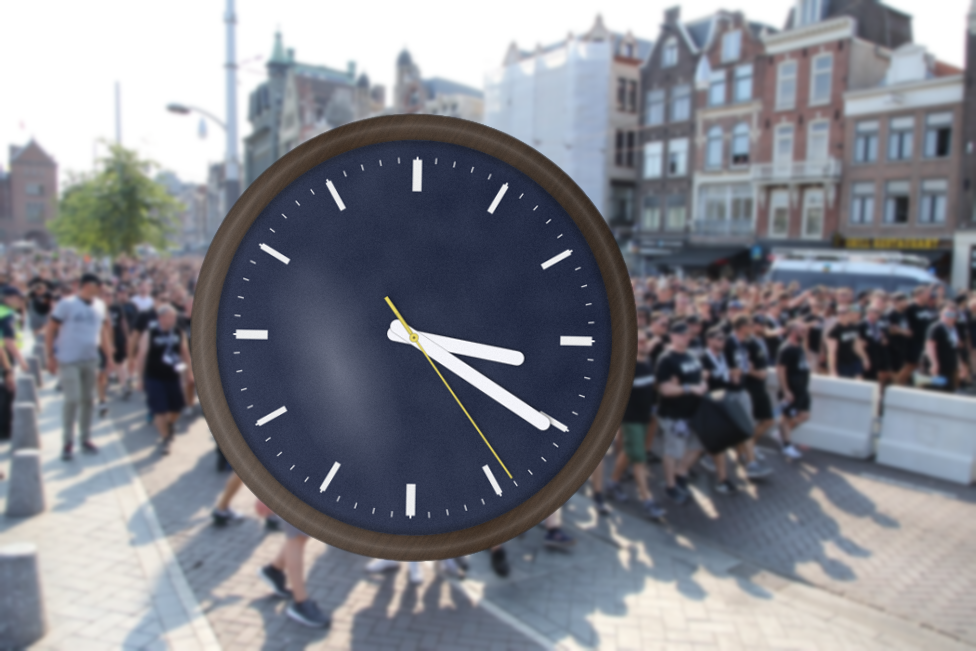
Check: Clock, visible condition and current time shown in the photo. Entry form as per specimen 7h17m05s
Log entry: 3h20m24s
